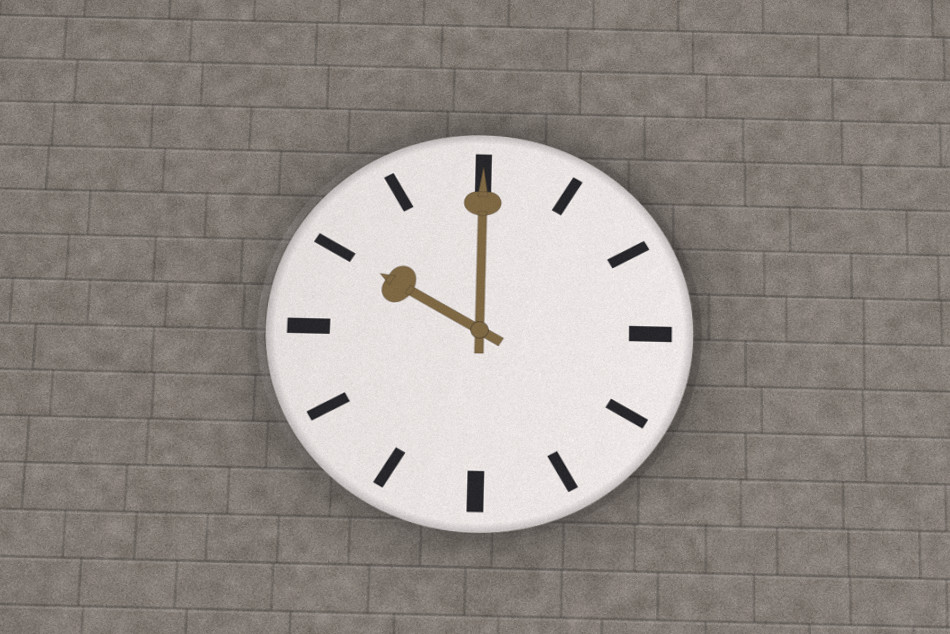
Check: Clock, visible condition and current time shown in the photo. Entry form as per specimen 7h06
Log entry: 10h00
